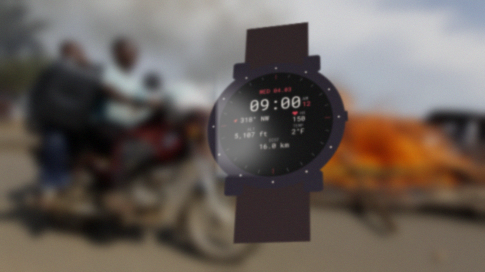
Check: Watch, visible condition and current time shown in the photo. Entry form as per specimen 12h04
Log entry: 9h00
